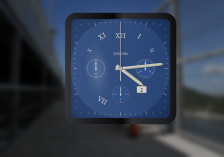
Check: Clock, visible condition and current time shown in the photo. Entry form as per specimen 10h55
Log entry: 4h14
